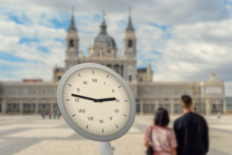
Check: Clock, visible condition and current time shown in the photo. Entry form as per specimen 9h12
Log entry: 2h47
